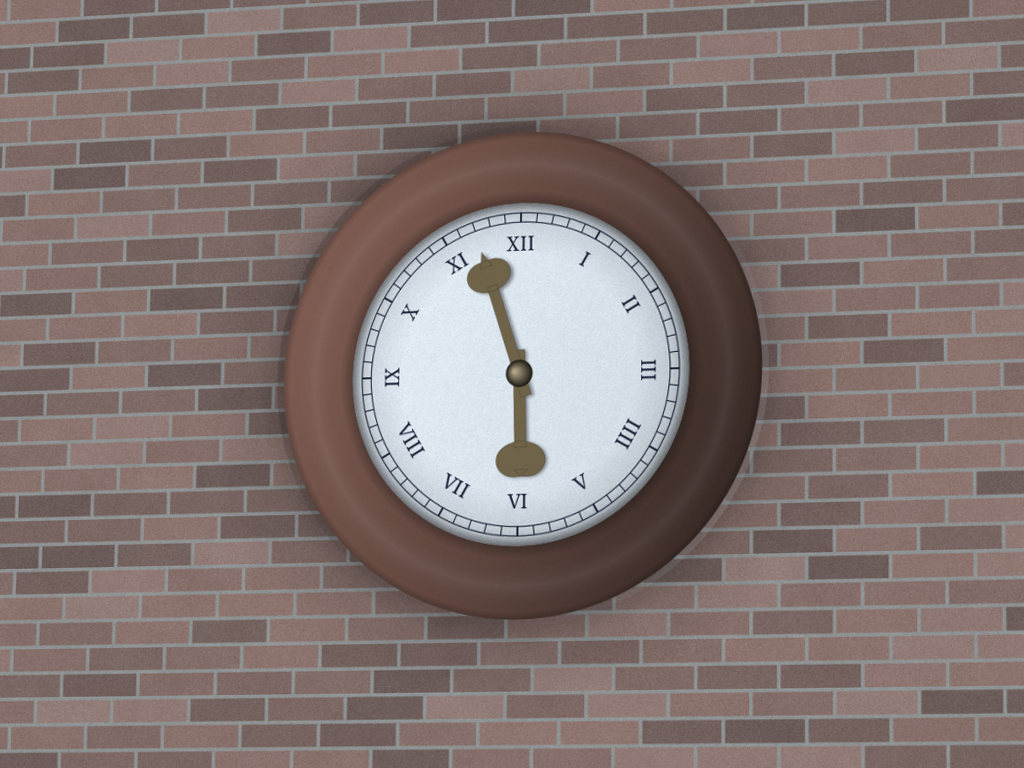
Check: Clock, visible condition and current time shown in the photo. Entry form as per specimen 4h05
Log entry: 5h57
